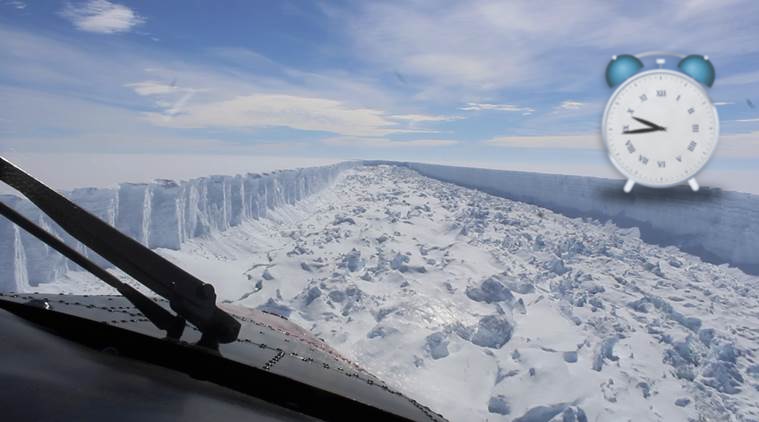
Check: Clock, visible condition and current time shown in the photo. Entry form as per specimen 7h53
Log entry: 9h44
